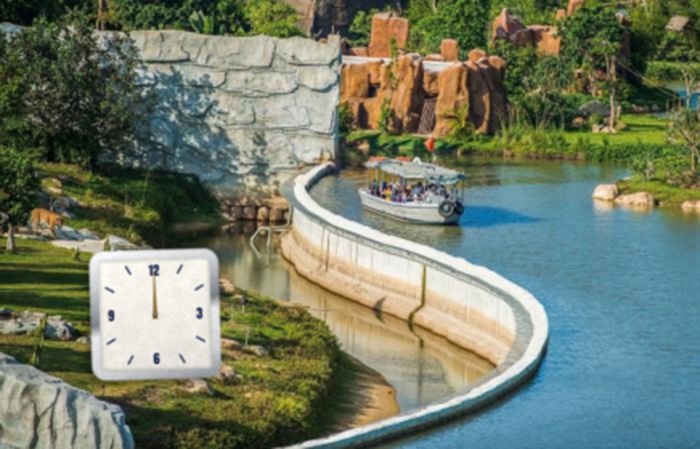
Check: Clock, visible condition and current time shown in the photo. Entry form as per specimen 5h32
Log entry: 12h00
